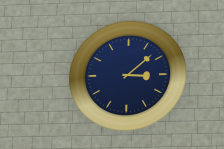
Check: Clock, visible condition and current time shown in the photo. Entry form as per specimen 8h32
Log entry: 3h08
